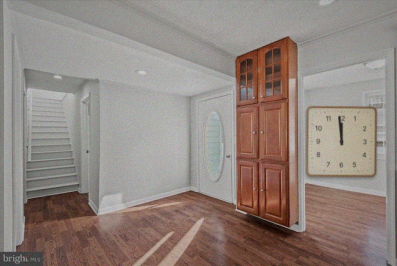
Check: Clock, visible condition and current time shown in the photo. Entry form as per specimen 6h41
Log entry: 11h59
